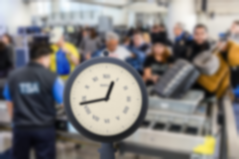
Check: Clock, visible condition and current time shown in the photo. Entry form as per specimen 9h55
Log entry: 12h43
